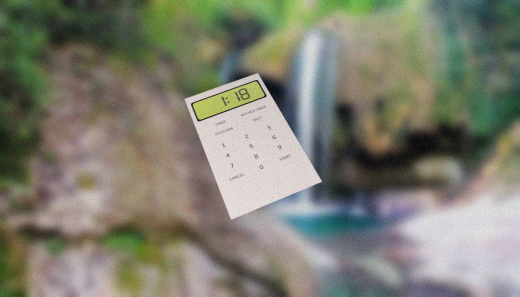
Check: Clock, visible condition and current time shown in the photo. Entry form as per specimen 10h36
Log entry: 1h18
